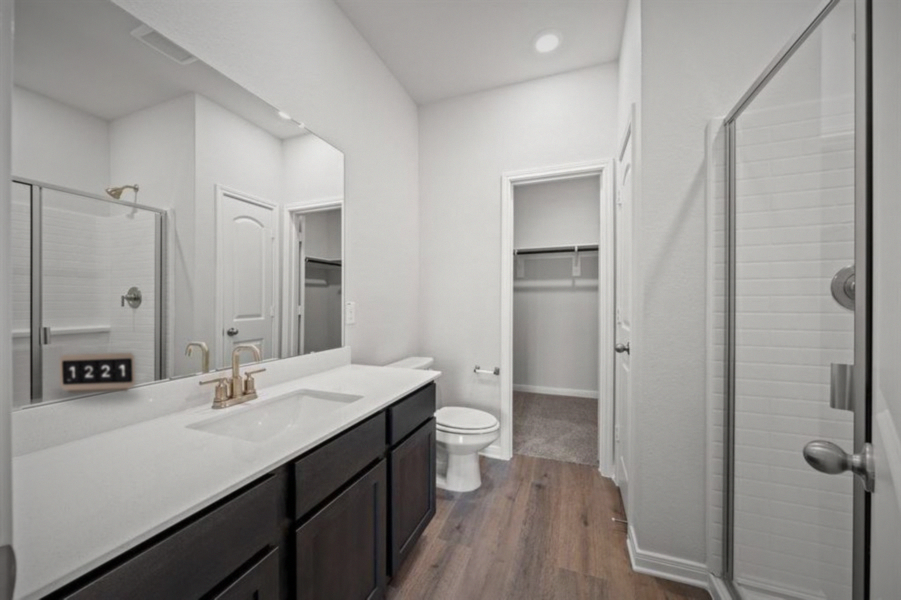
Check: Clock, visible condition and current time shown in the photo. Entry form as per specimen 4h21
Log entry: 12h21
